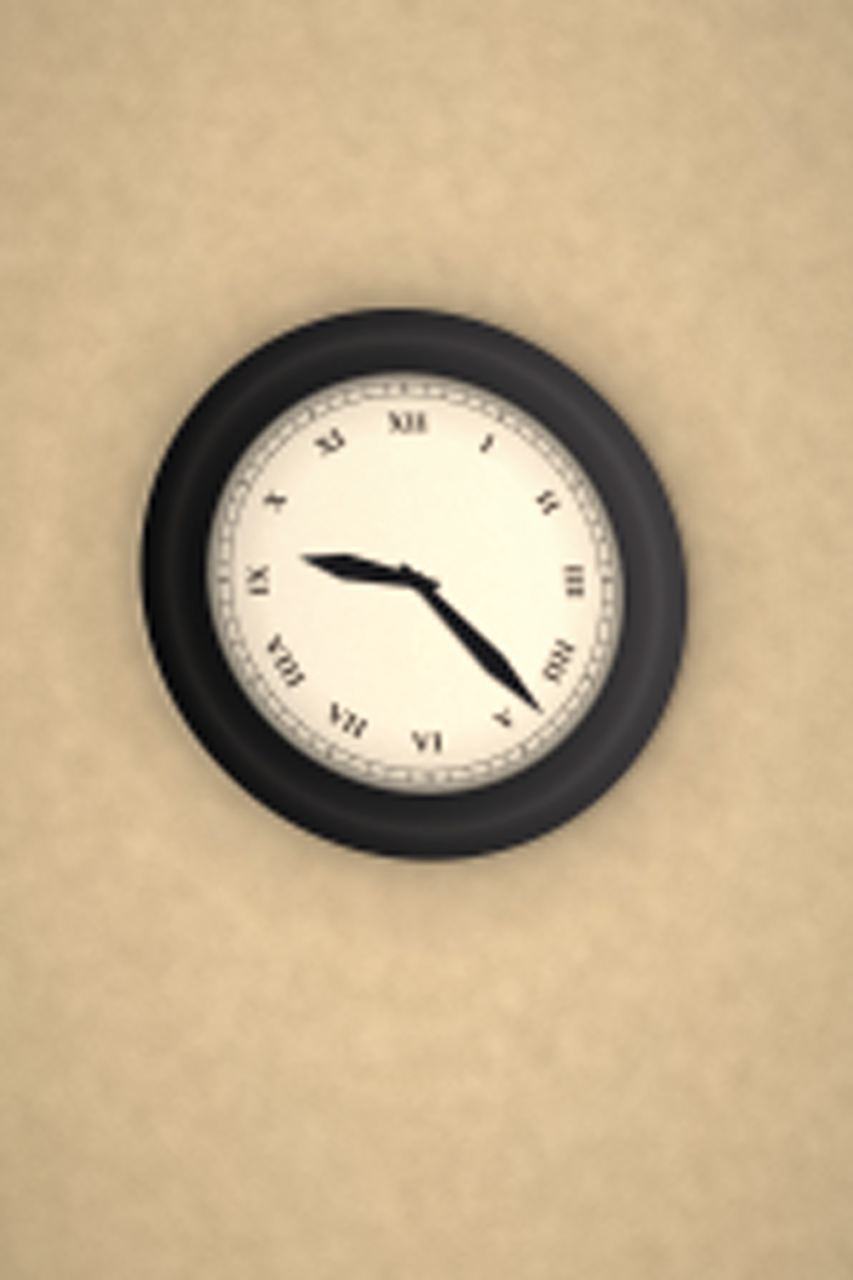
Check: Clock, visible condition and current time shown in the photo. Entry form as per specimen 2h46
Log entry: 9h23
